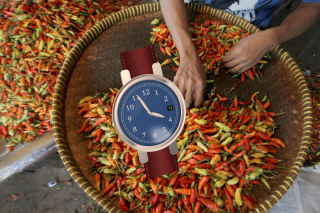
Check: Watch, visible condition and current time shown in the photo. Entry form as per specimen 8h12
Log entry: 3h56
